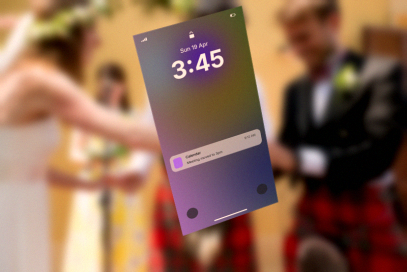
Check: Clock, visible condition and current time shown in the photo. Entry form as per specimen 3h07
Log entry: 3h45
